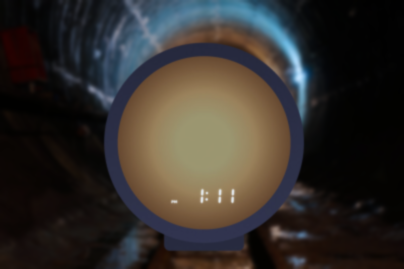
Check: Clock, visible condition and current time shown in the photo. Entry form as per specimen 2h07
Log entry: 1h11
